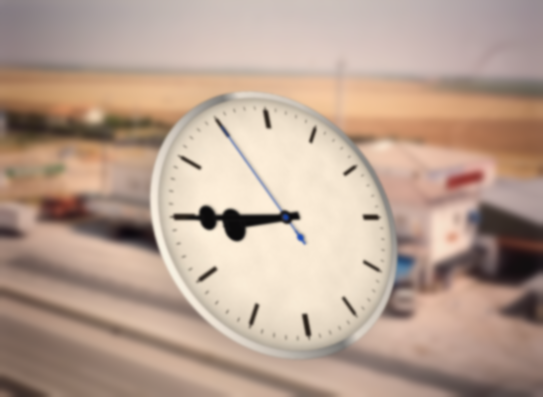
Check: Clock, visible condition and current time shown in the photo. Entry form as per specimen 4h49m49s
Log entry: 8h44m55s
